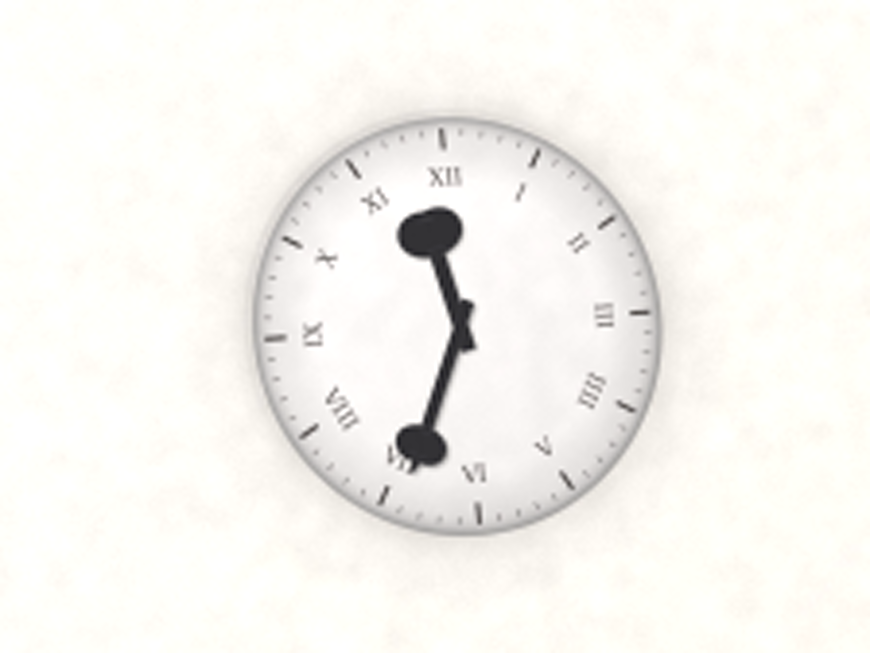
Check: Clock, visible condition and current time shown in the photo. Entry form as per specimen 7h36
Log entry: 11h34
